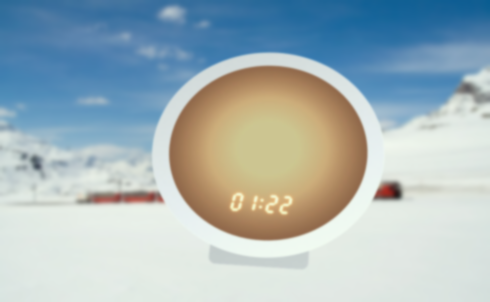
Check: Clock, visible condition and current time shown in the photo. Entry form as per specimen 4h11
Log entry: 1h22
